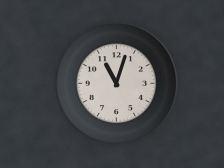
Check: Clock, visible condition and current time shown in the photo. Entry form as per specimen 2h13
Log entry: 11h03
